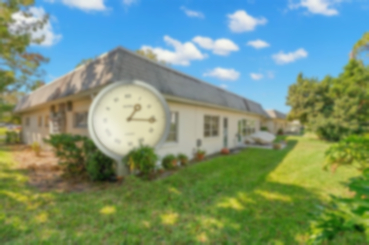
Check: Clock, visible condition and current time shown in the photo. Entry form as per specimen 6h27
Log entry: 1h16
